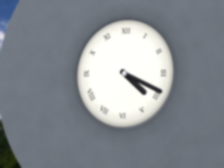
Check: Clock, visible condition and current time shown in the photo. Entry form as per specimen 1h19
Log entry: 4h19
